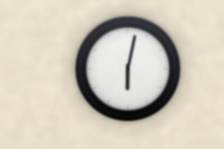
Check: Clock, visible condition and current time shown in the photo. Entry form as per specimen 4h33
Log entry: 6h02
